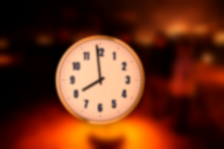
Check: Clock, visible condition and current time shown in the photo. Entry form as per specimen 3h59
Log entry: 7h59
